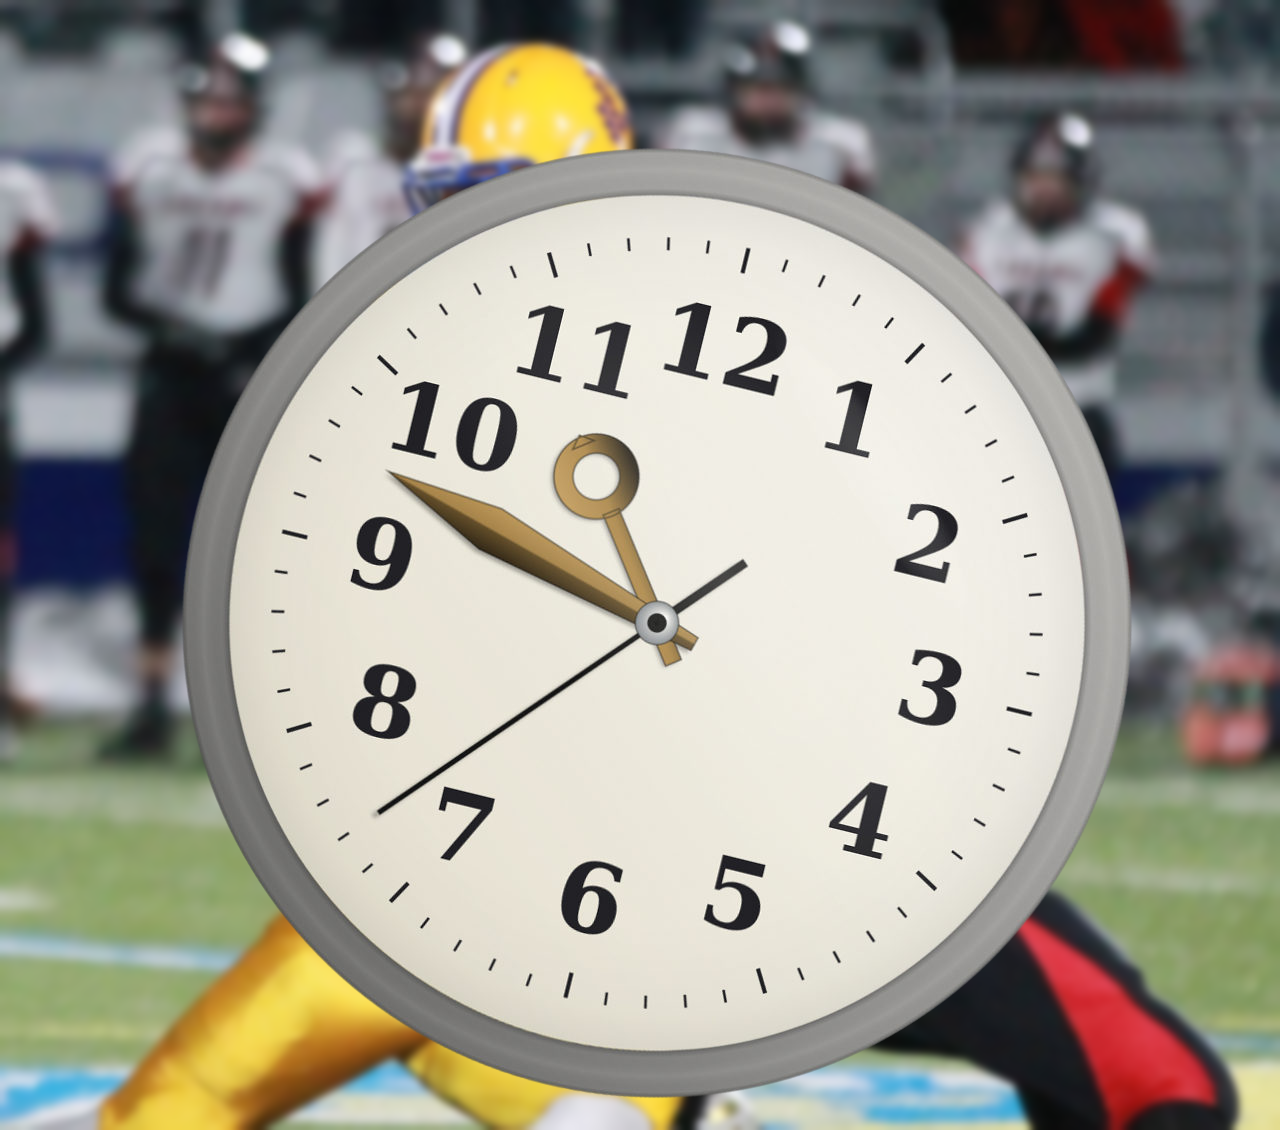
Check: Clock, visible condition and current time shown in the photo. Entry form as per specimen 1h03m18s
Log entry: 10h47m37s
